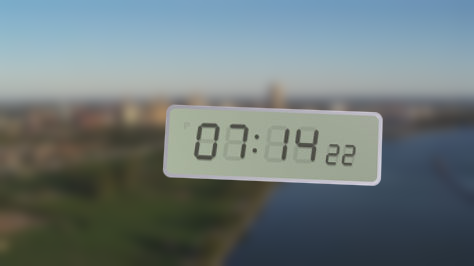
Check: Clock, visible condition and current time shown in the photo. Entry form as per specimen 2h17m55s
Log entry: 7h14m22s
